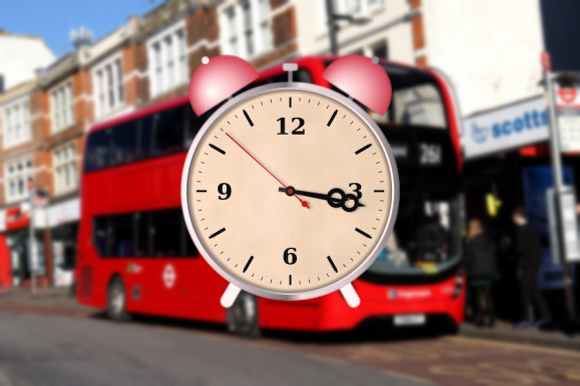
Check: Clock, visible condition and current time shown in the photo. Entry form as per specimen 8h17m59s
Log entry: 3h16m52s
